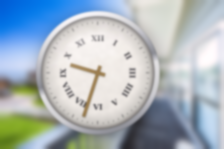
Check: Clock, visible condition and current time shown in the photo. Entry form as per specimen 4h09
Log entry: 9h33
